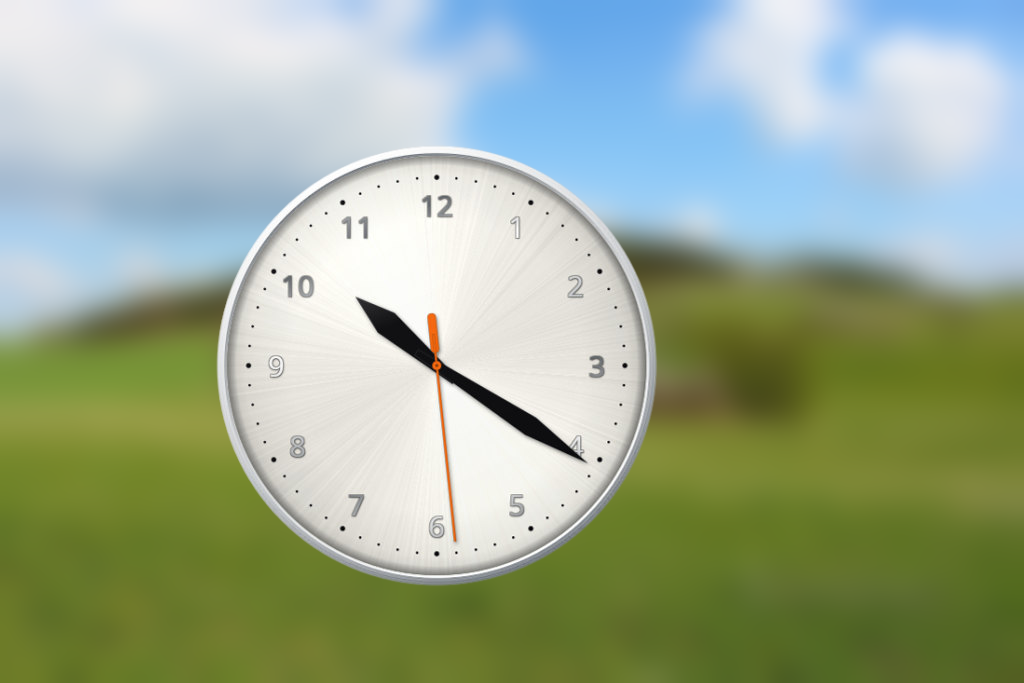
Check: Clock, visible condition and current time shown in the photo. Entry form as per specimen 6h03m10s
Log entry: 10h20m29s
